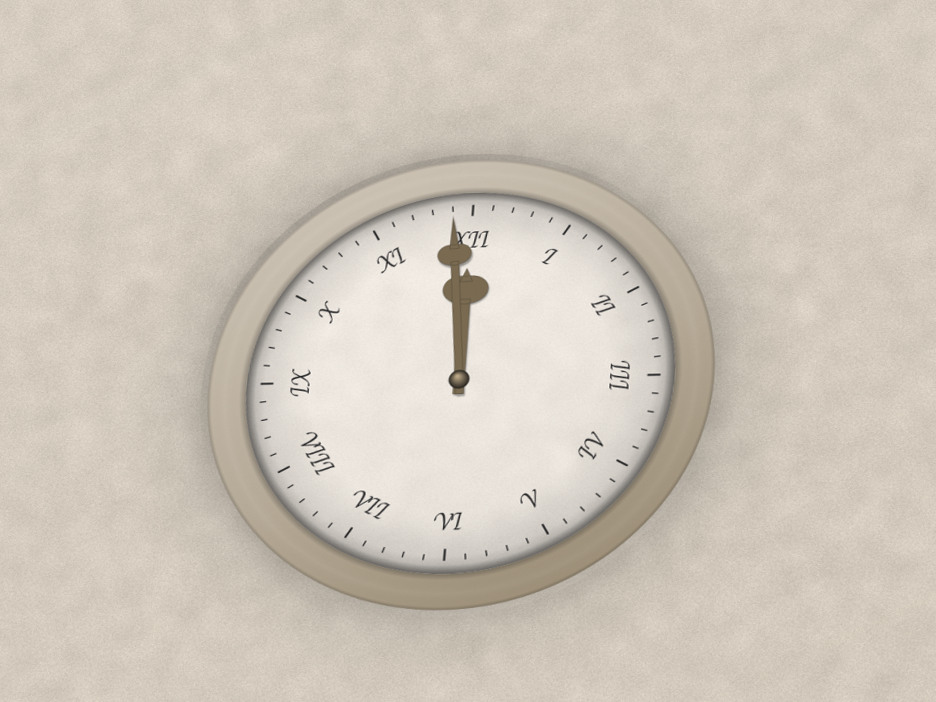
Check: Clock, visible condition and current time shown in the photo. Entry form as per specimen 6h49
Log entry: 11h59
